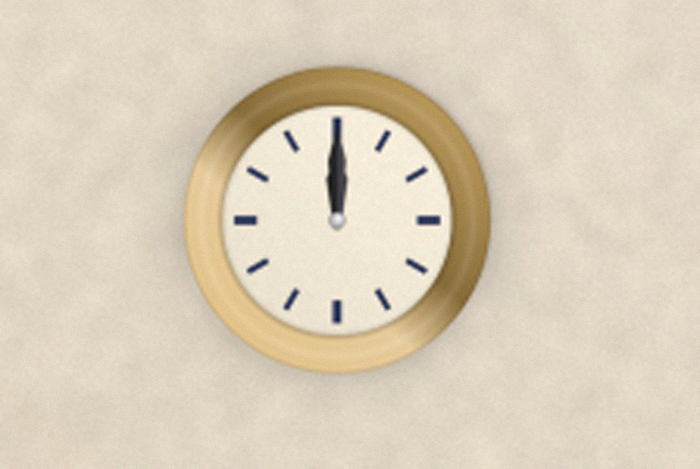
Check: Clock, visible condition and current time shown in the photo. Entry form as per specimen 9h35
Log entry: 12h00
